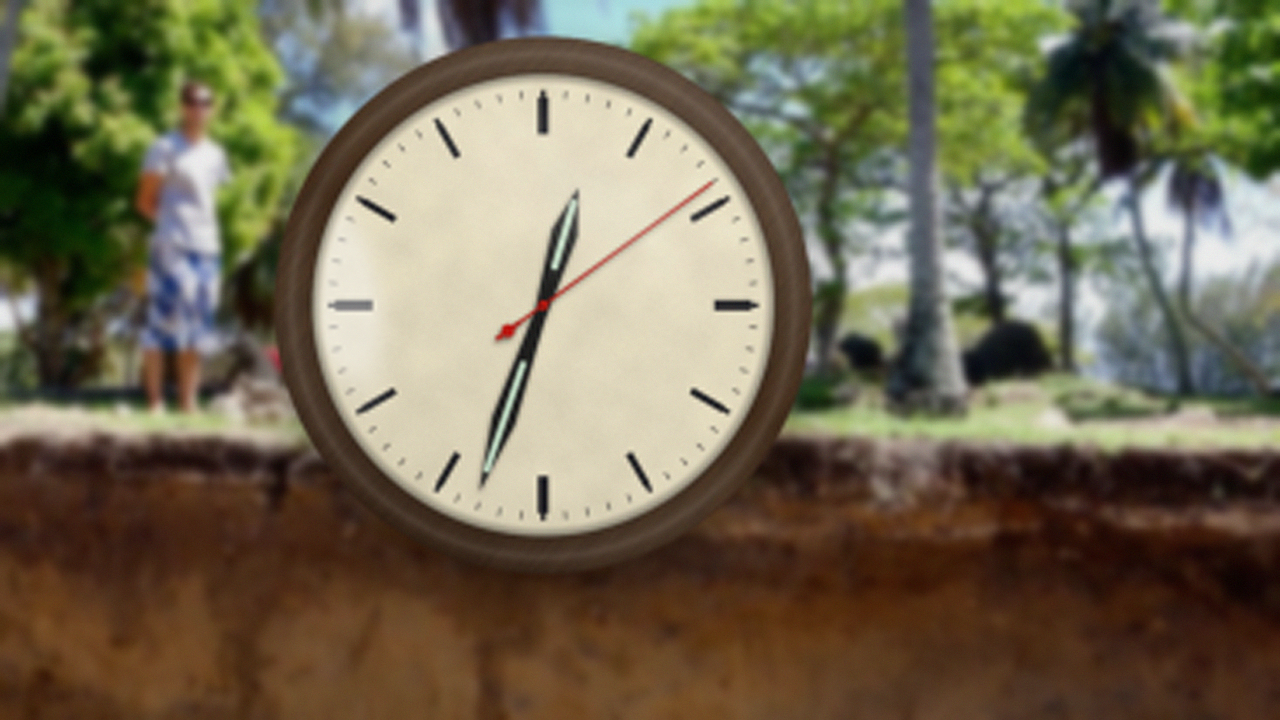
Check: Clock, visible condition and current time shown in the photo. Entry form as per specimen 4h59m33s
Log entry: 12h33m09s
